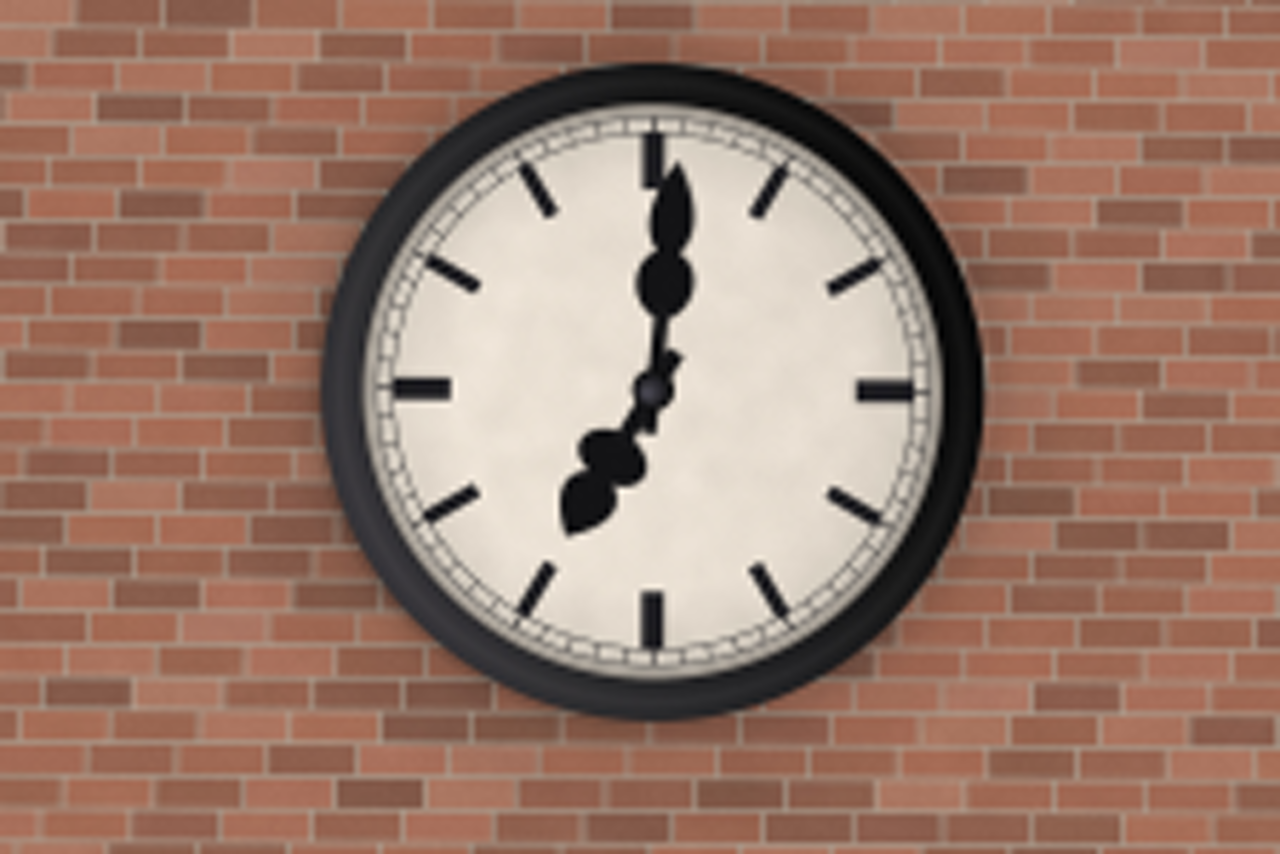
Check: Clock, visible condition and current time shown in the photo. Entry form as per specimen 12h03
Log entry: 7h01
